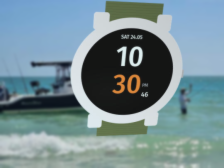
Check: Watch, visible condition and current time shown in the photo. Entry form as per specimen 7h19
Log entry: 10h30
